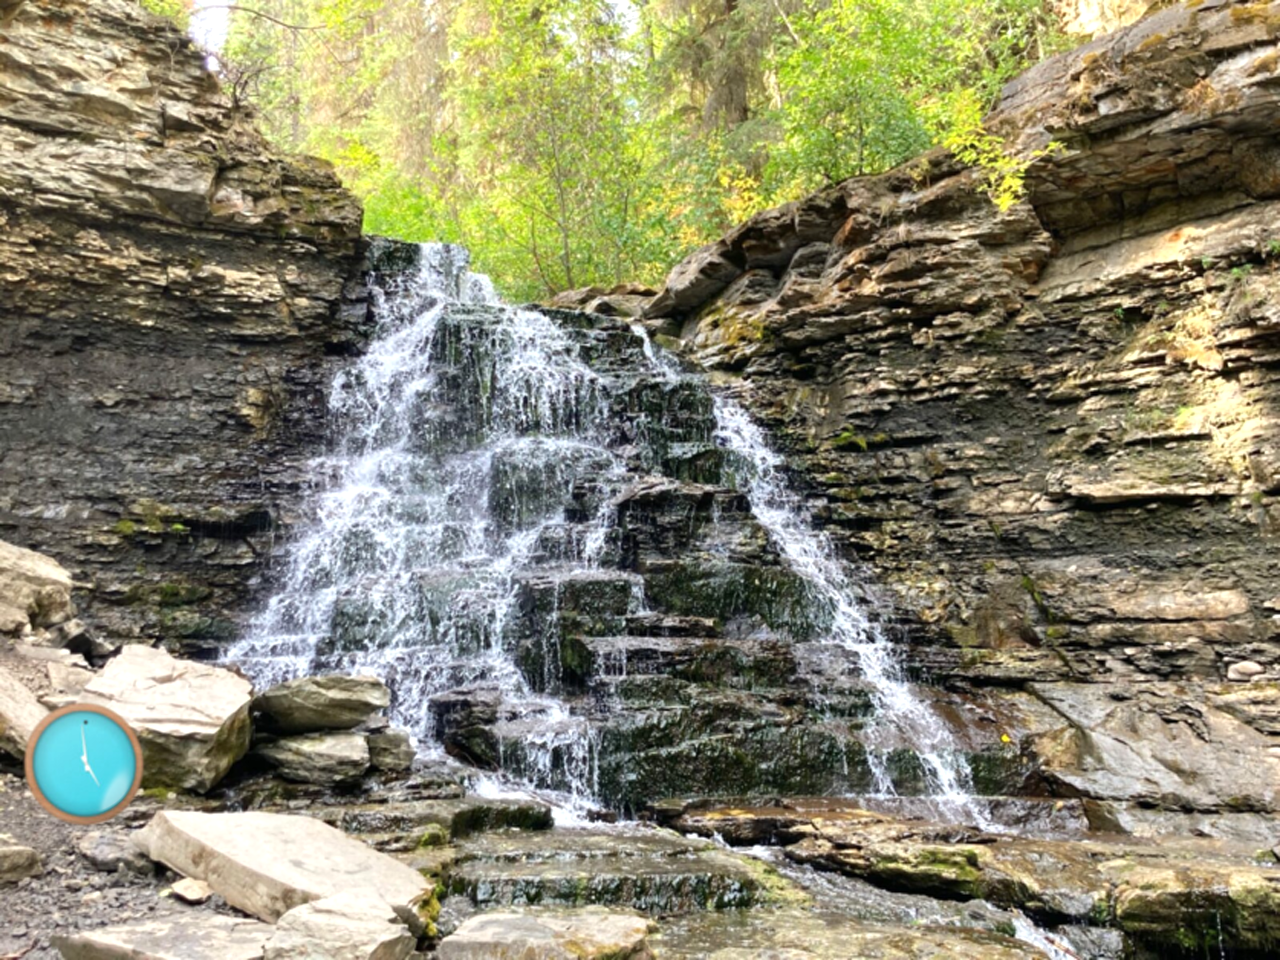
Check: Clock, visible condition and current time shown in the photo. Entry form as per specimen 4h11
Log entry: 4h59
